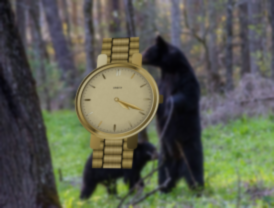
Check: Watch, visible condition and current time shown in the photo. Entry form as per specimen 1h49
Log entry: 4h19
